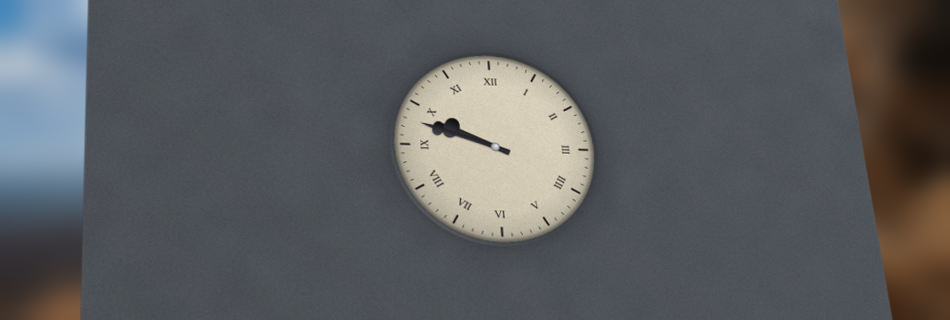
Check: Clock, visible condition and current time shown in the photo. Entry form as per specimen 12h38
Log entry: 9h48
